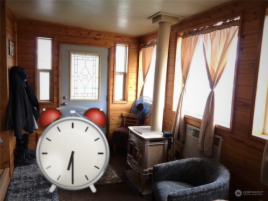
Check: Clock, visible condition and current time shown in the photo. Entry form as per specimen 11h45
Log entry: 6h30
